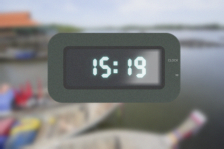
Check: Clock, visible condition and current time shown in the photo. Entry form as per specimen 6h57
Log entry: 15h19
